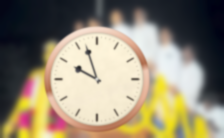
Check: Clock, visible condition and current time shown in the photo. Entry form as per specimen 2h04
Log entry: 9h57
